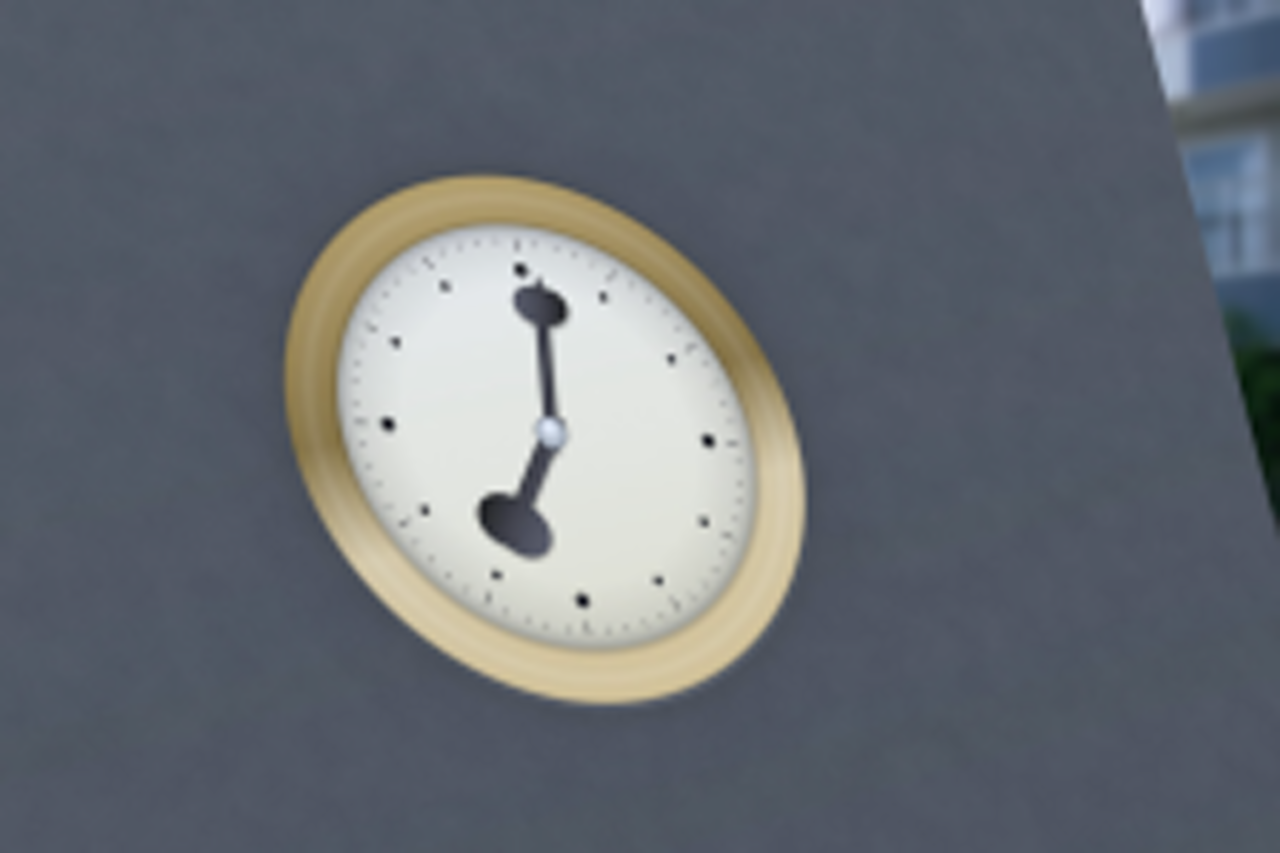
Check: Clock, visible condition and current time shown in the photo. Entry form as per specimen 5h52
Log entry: 7h01
